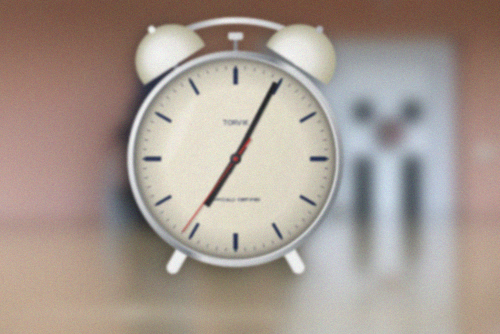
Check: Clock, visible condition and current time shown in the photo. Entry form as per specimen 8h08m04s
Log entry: 7h04m36s
